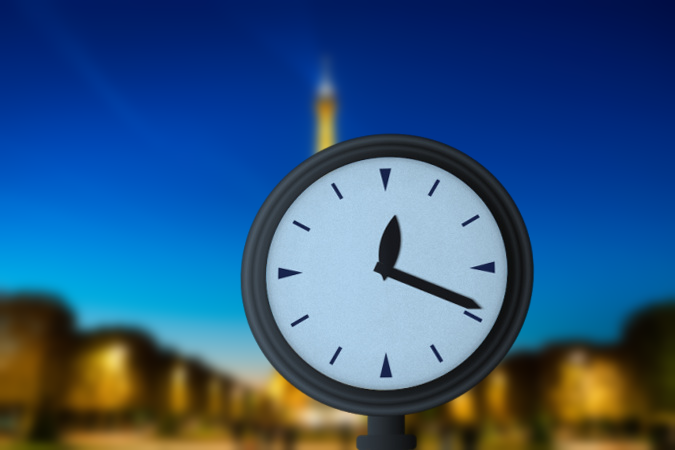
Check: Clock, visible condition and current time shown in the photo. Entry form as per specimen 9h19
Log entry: 12h19
